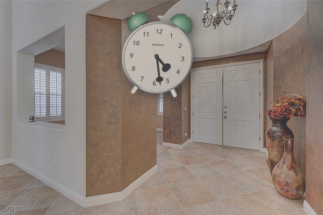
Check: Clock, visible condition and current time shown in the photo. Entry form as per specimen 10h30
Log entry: 4h28
